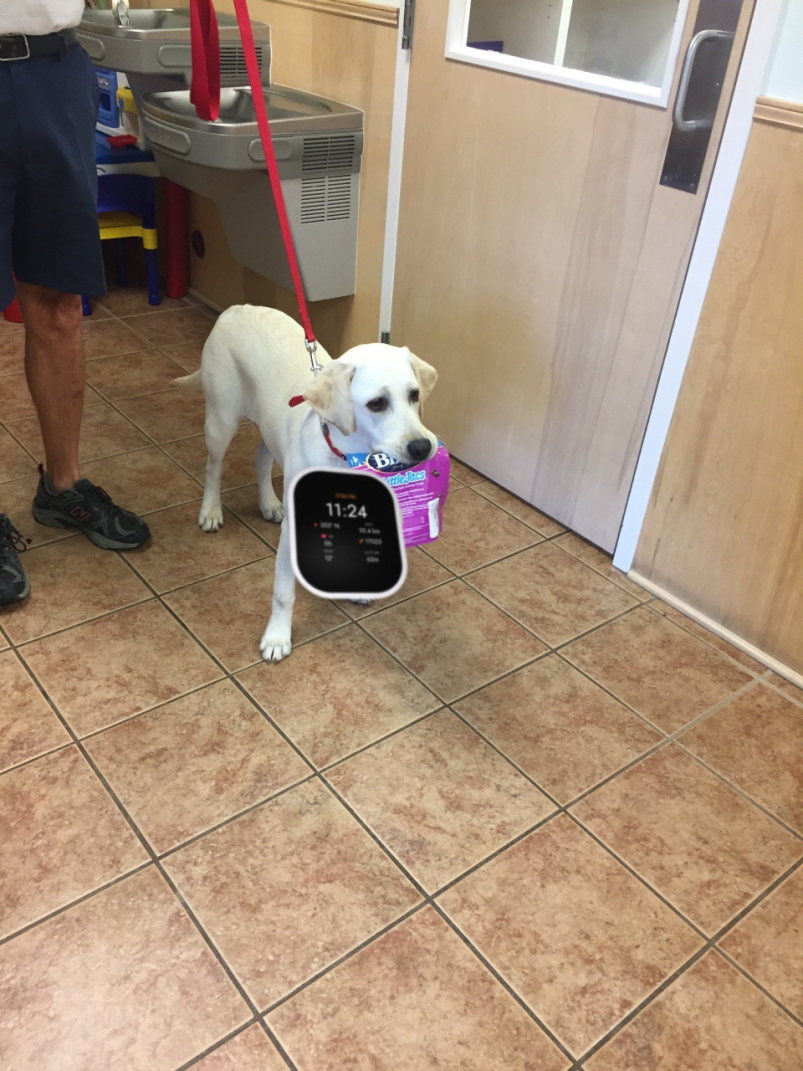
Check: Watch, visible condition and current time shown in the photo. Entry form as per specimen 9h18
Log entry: 11h24
